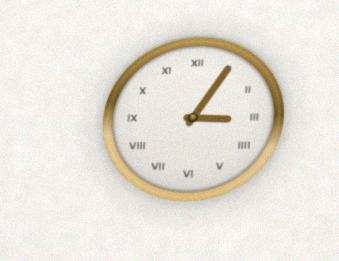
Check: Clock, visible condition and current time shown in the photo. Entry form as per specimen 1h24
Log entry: 3h05
